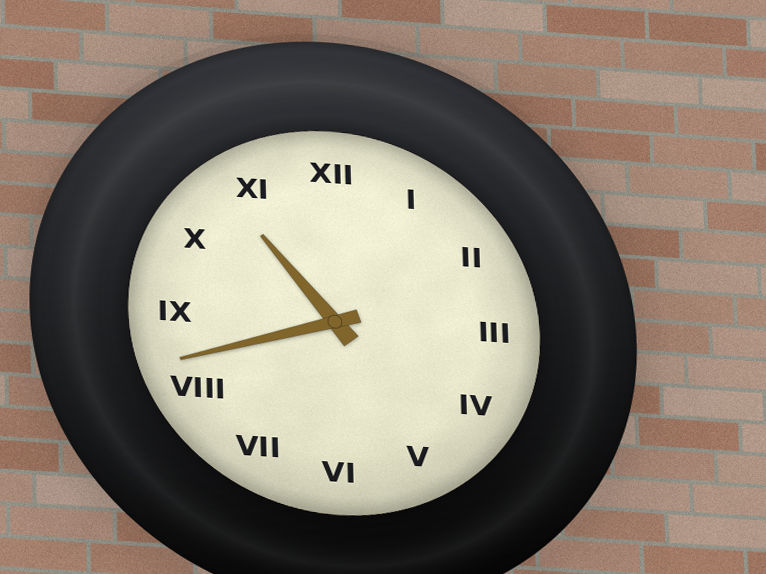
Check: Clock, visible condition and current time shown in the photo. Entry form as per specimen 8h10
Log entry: 10h42
